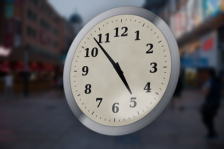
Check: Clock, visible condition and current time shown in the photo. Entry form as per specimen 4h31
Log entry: 4h53
